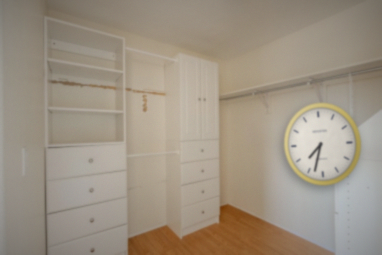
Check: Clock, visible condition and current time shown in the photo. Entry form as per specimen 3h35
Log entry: 7h33
